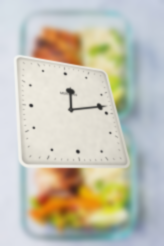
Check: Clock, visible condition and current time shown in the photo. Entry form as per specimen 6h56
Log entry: 12h13
